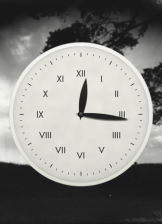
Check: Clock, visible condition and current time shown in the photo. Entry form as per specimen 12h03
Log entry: 12h16
